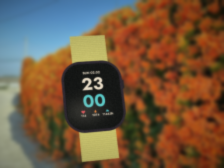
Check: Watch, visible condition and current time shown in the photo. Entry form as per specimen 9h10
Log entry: 23h00
